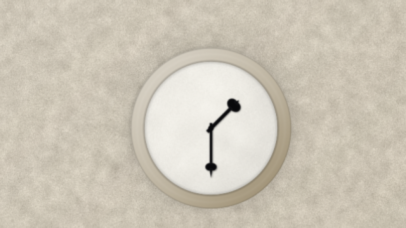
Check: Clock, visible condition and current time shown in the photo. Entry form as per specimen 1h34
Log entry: 1h30
